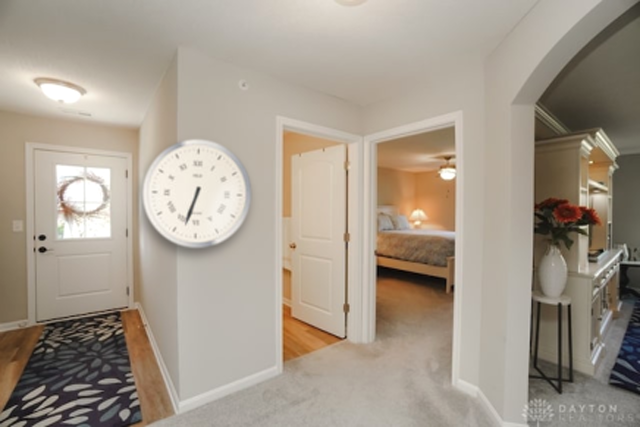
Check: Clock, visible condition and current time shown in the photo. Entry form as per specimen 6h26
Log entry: 6h33
